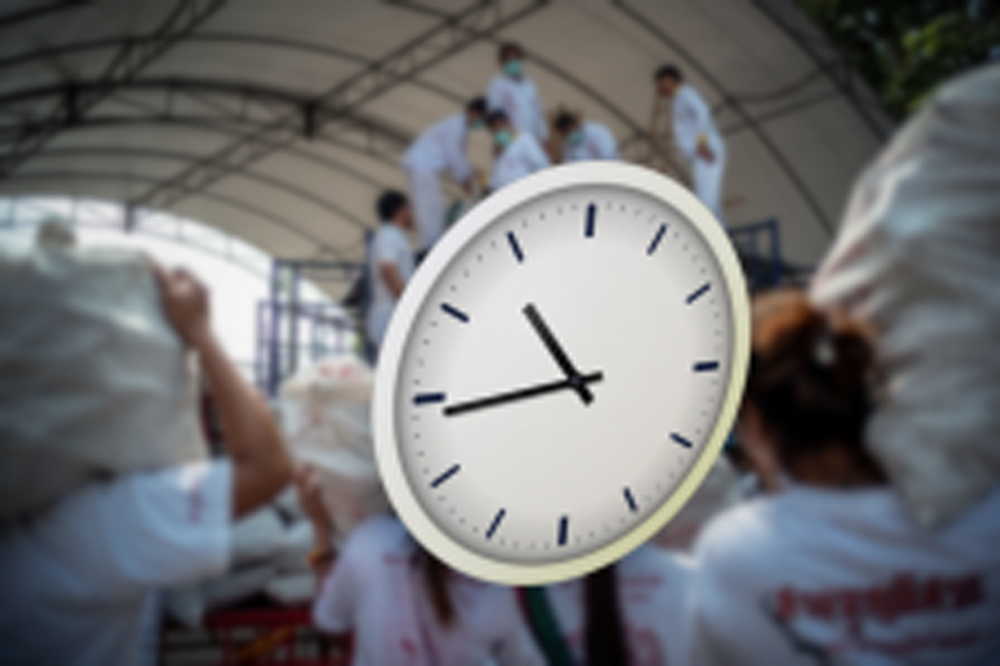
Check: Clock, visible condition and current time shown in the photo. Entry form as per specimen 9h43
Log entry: 10h44
